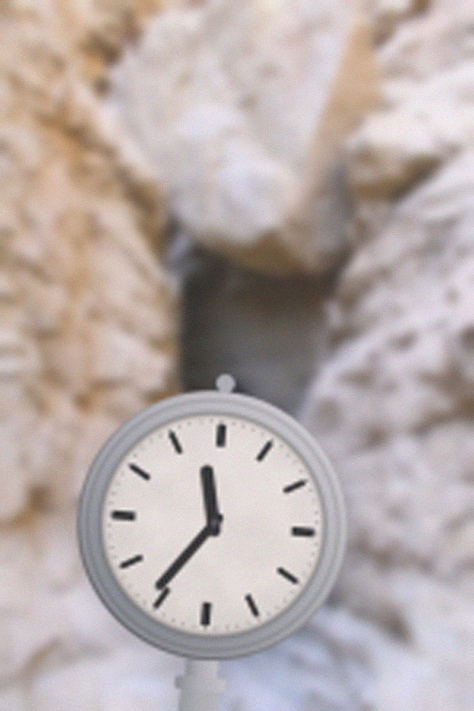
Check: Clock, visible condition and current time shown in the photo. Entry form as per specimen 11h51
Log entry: 11h36
